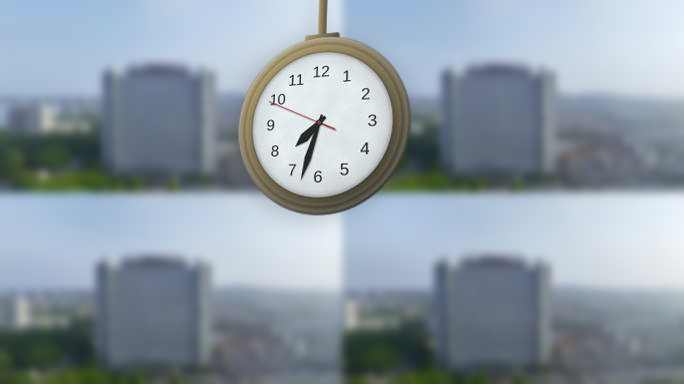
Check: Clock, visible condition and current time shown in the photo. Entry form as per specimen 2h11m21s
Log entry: 7h32m49s
